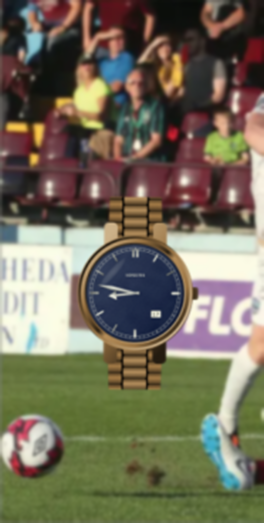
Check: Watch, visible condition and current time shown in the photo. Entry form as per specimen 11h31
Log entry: 8h47
